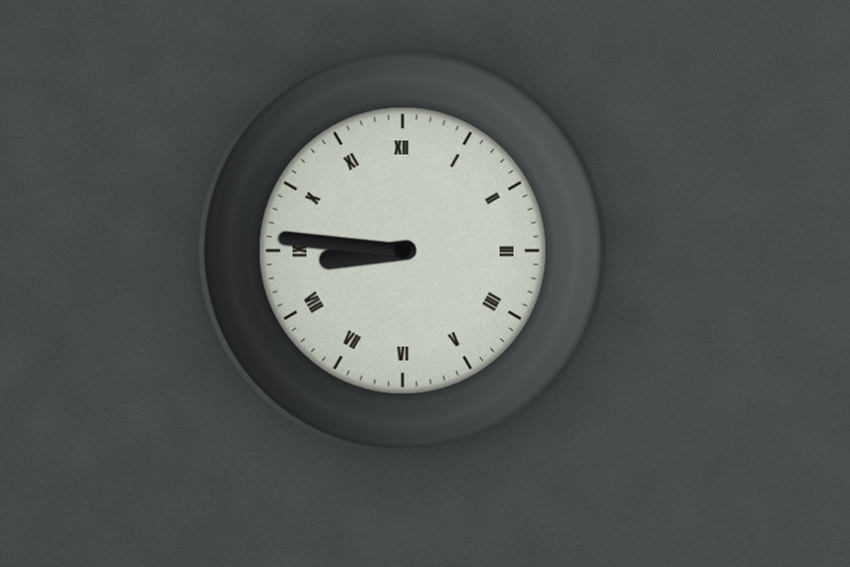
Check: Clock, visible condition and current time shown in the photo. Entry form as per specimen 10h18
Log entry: 8h46
